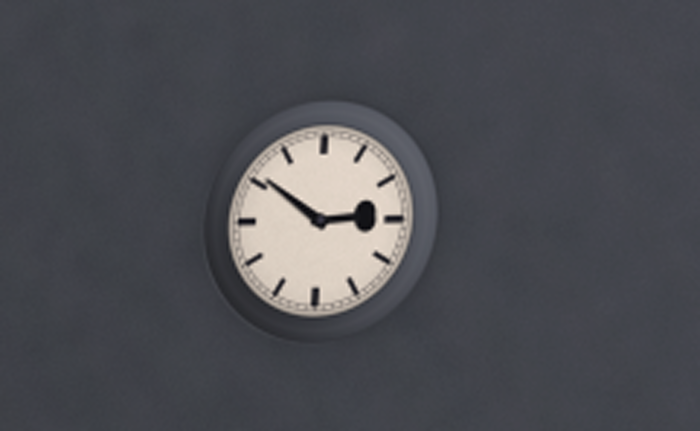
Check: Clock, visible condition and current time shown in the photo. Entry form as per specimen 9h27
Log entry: 2h51
